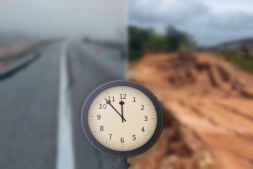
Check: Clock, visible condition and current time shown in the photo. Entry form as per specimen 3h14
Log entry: 11h53
